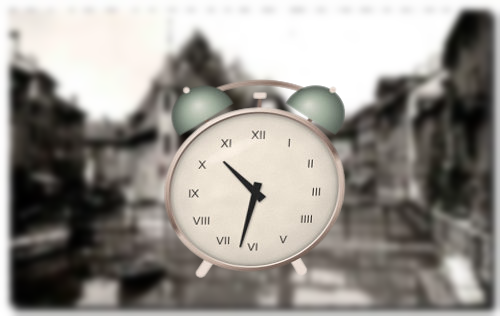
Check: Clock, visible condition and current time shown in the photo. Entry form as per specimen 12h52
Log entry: 10h32
